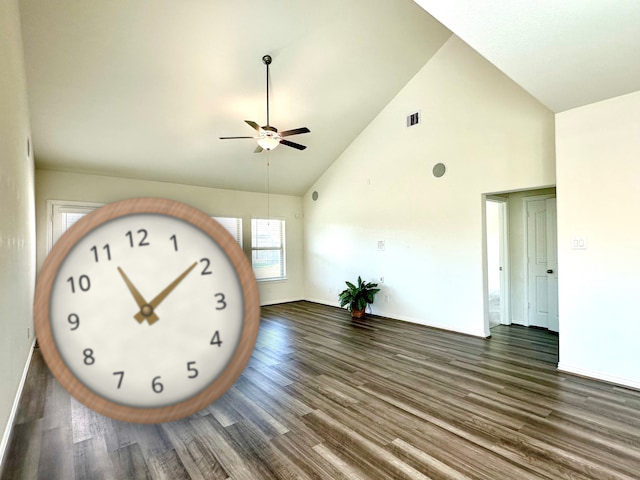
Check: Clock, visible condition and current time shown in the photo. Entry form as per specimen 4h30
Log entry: 11h09
